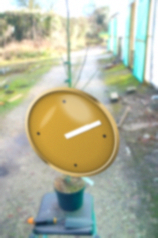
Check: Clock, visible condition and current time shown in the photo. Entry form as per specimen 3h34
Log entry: 2h11
